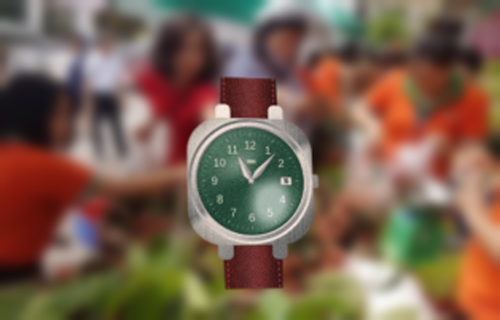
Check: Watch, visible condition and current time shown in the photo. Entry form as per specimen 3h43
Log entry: 11h07
